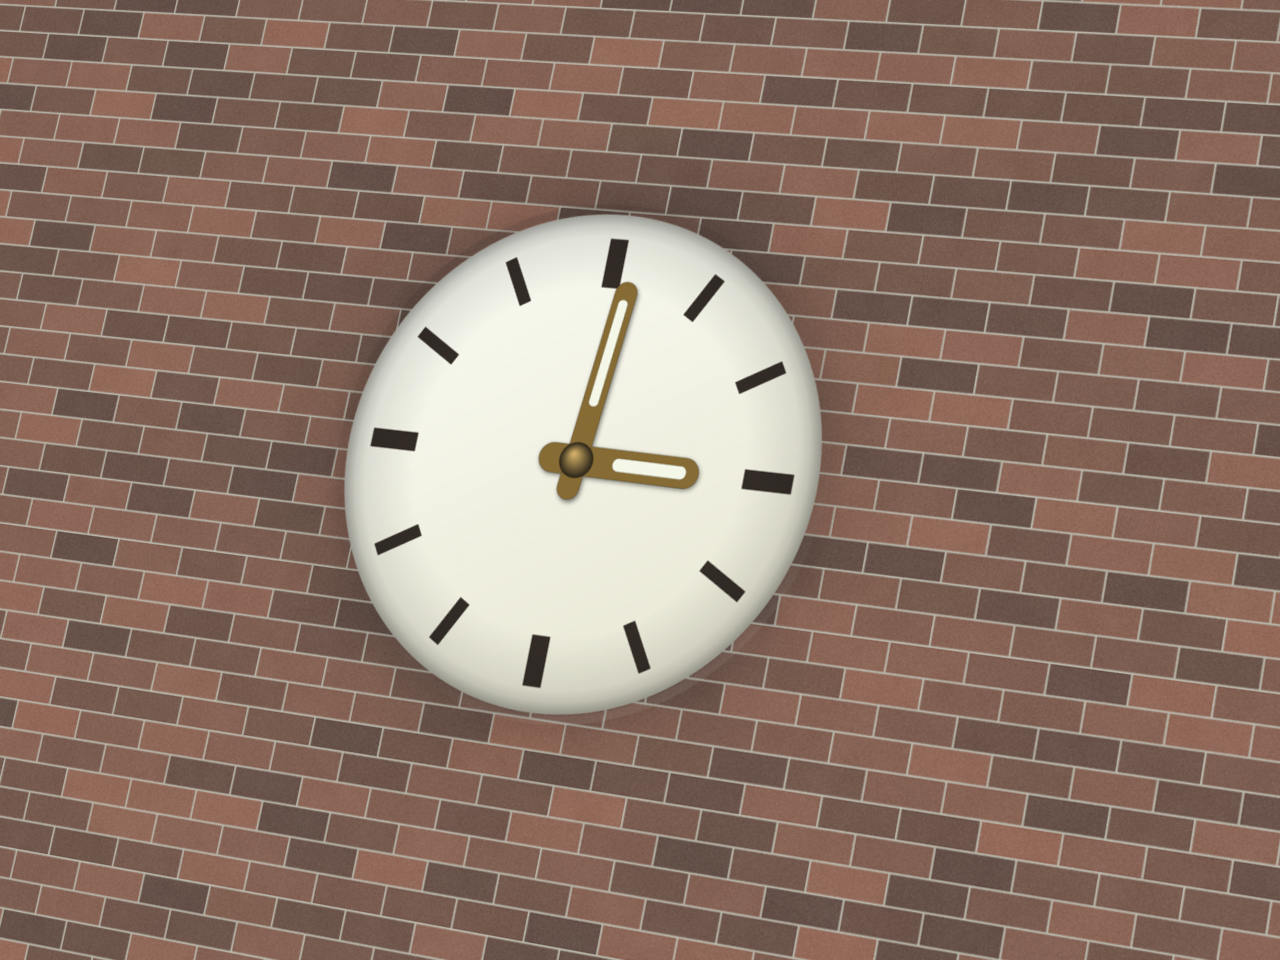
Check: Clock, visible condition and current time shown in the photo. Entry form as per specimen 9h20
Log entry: 3h01
